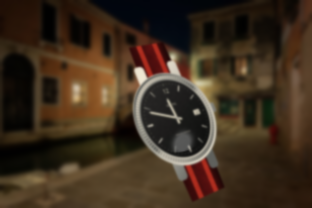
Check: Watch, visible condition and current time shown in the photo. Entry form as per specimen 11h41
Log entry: 11h49
